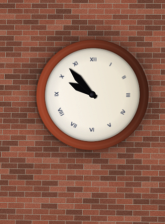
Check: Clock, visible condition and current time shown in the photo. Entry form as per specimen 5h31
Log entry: 9h53
